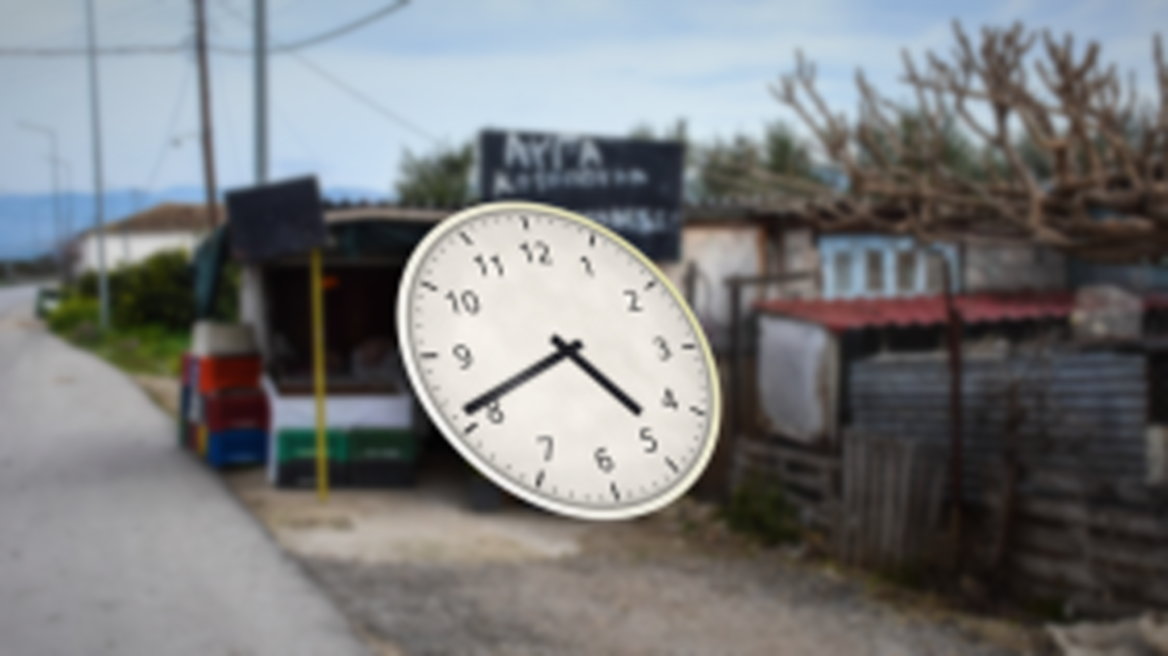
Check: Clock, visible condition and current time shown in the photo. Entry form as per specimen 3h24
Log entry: 4h41
